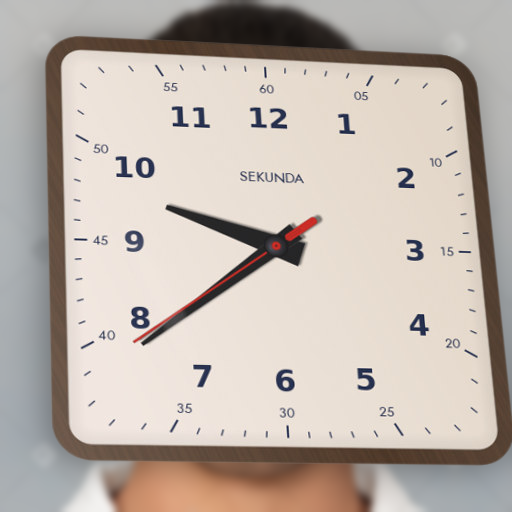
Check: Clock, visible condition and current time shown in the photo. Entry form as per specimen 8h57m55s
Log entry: 9h38m39s
